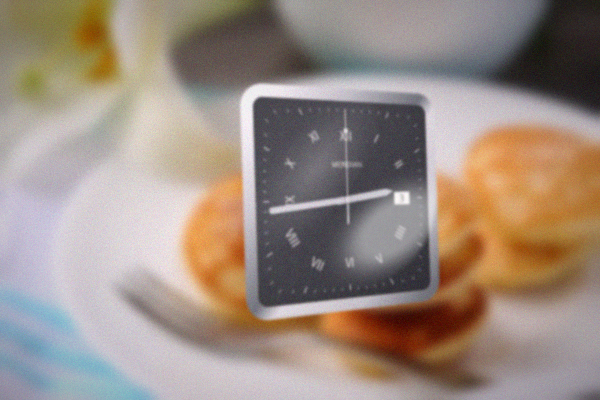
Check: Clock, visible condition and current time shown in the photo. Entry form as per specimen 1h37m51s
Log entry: 2h44m00s
